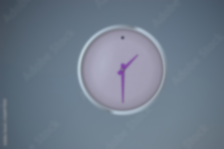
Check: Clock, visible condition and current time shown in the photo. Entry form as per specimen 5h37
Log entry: 1h30
